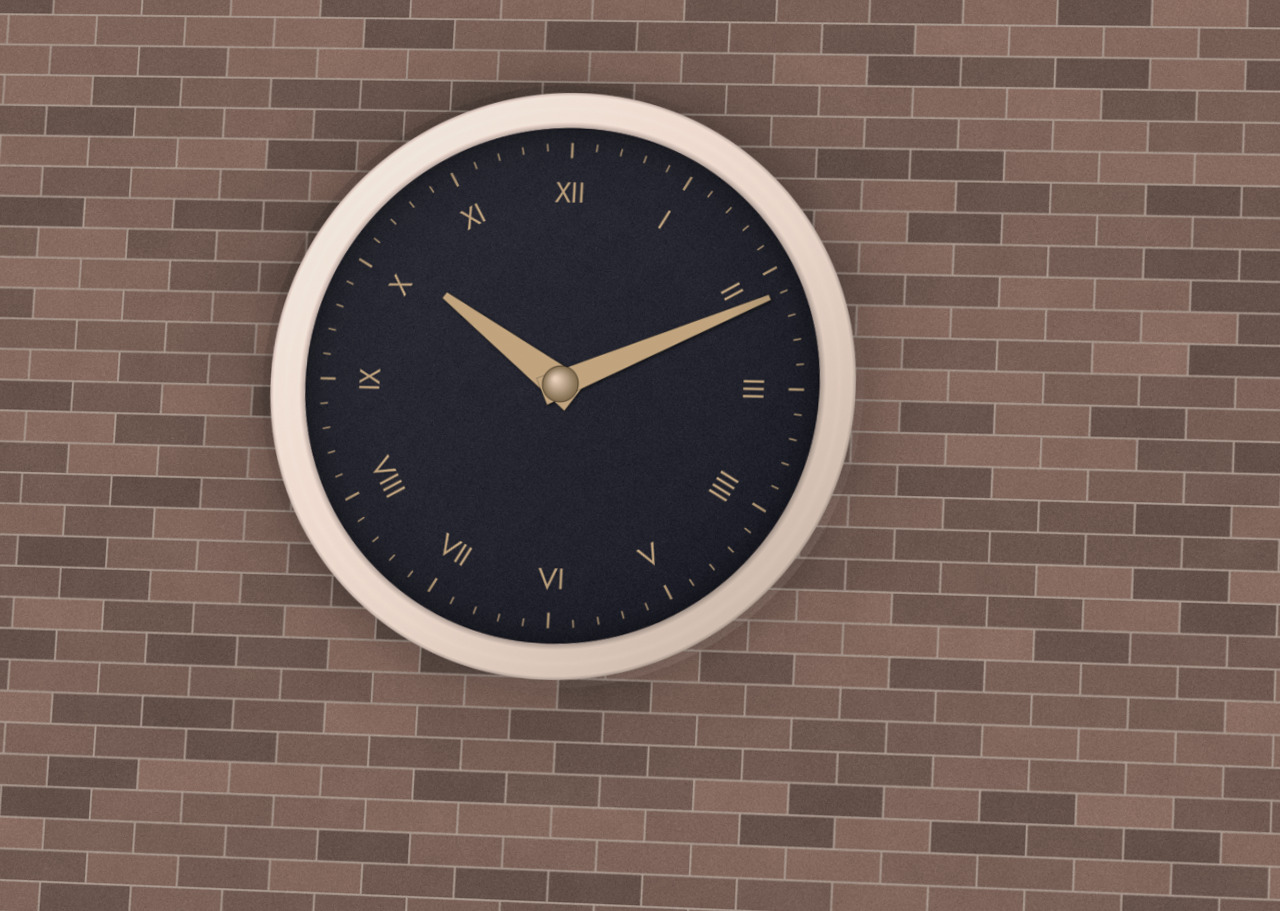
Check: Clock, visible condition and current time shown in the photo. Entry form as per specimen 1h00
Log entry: 10h11
